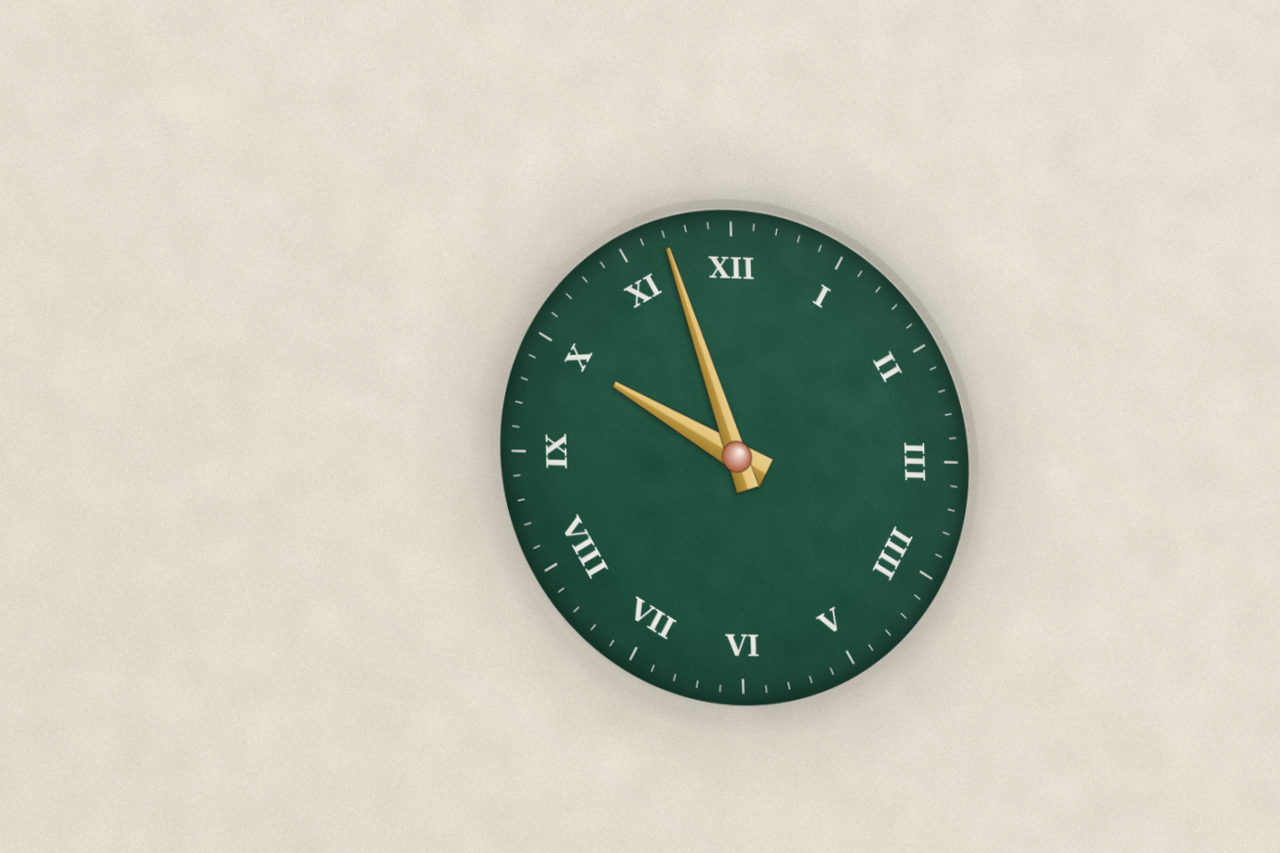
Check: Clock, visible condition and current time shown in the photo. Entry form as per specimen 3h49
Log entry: 9h57
